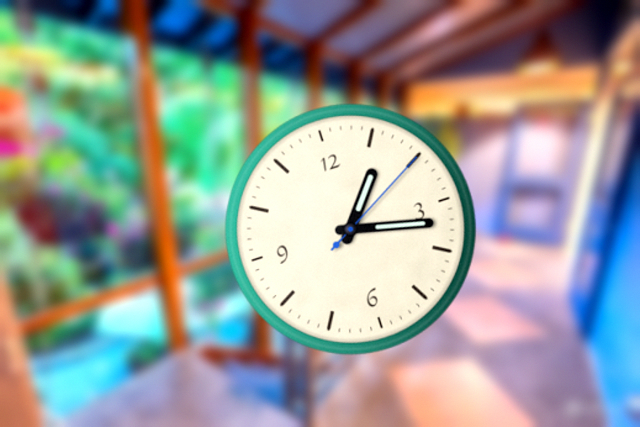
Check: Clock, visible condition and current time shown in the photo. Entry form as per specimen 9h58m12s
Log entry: 1h17m10s
